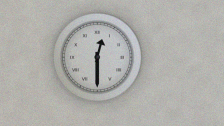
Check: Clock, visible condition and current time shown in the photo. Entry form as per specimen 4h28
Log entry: 12h30
